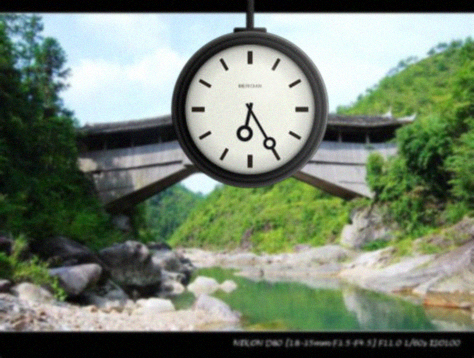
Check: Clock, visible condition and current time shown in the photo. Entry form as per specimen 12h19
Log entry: 6h25
